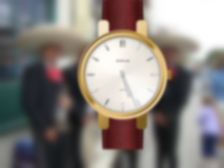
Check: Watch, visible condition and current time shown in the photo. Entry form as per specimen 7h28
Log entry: 5h26
